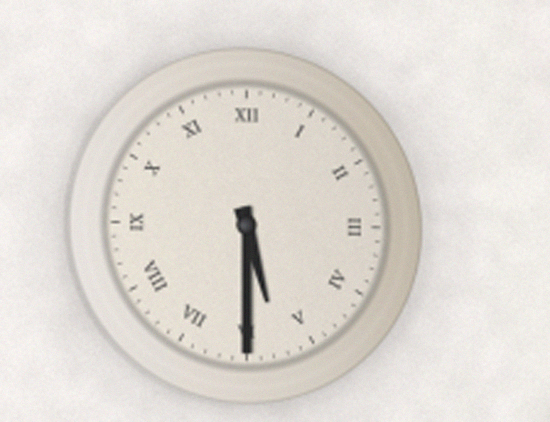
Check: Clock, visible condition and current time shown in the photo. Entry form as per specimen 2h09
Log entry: 5h30
